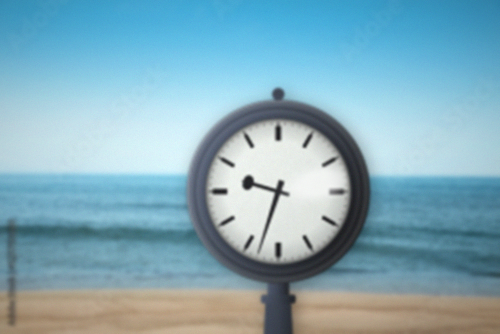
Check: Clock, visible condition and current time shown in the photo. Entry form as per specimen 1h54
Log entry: 9h33
